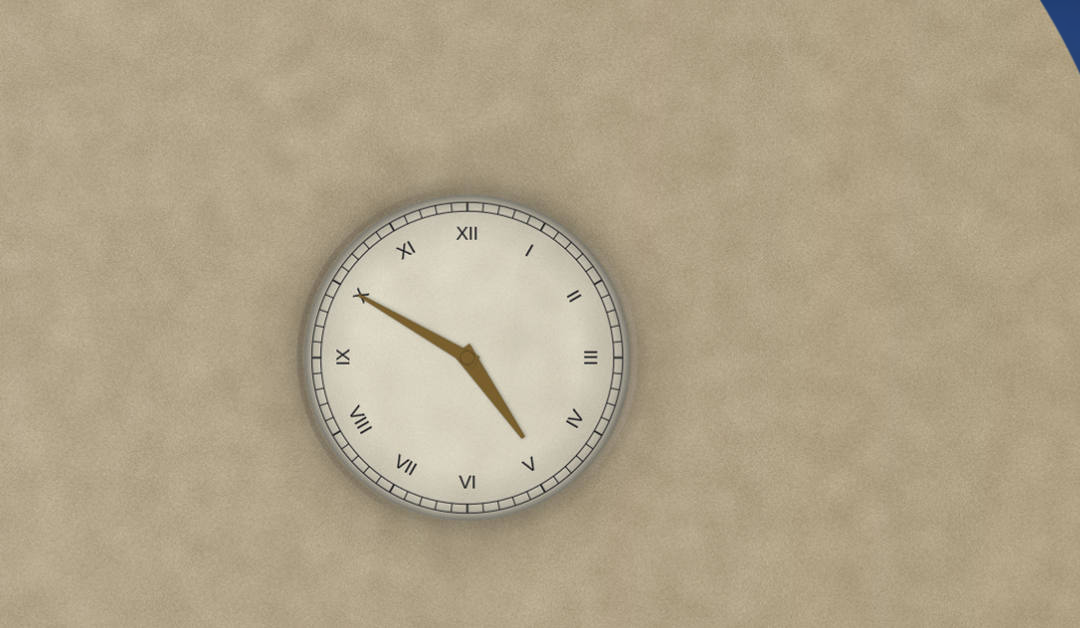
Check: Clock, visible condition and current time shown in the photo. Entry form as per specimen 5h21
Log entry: 4h50
